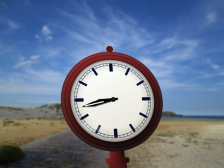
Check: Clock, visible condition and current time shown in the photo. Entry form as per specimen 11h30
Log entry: 8h43
